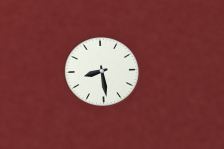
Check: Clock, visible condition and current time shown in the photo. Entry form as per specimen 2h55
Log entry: 8h29
